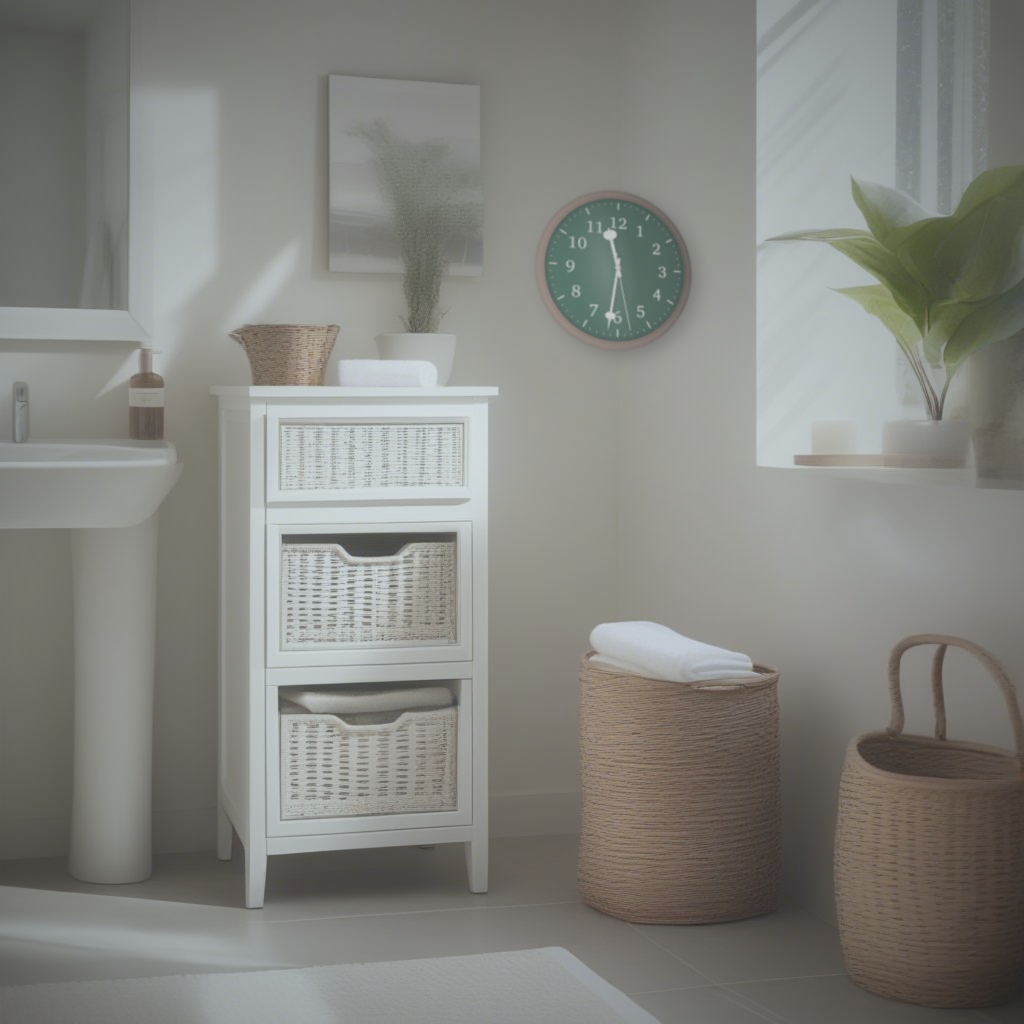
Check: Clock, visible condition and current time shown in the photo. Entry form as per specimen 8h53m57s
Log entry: 11h31m28s
